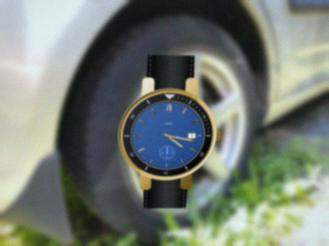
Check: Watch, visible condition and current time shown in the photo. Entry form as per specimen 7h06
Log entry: 4h17
